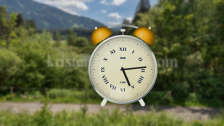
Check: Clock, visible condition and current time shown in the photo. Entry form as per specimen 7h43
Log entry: 5h14
